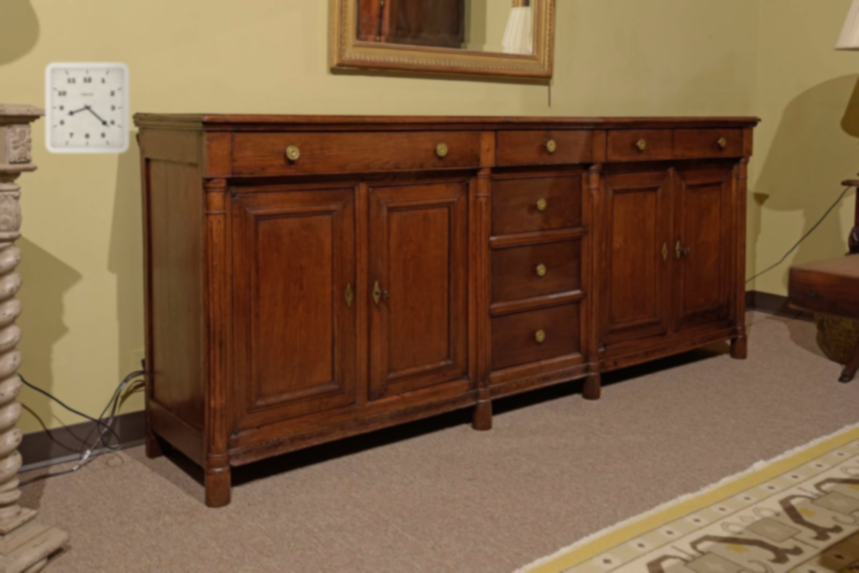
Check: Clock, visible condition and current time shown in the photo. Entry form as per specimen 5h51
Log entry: 8h22
